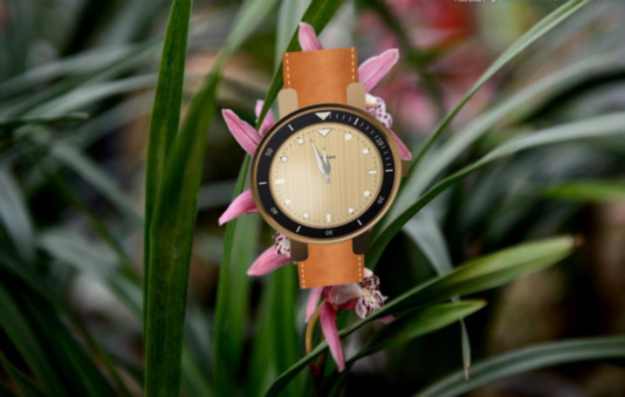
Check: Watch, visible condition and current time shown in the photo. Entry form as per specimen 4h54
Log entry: 11h57
